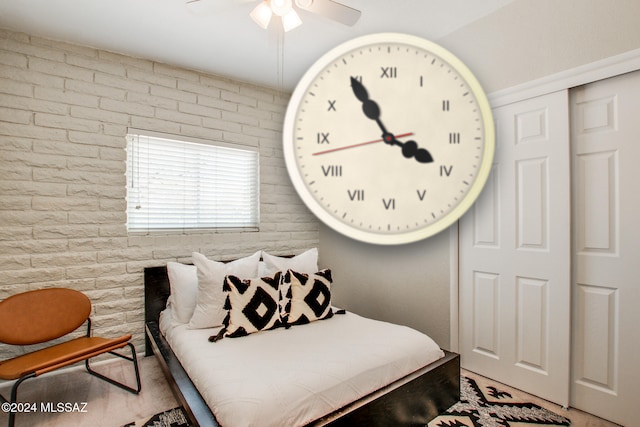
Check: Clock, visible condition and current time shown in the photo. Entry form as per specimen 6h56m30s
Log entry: 3h54m43s
